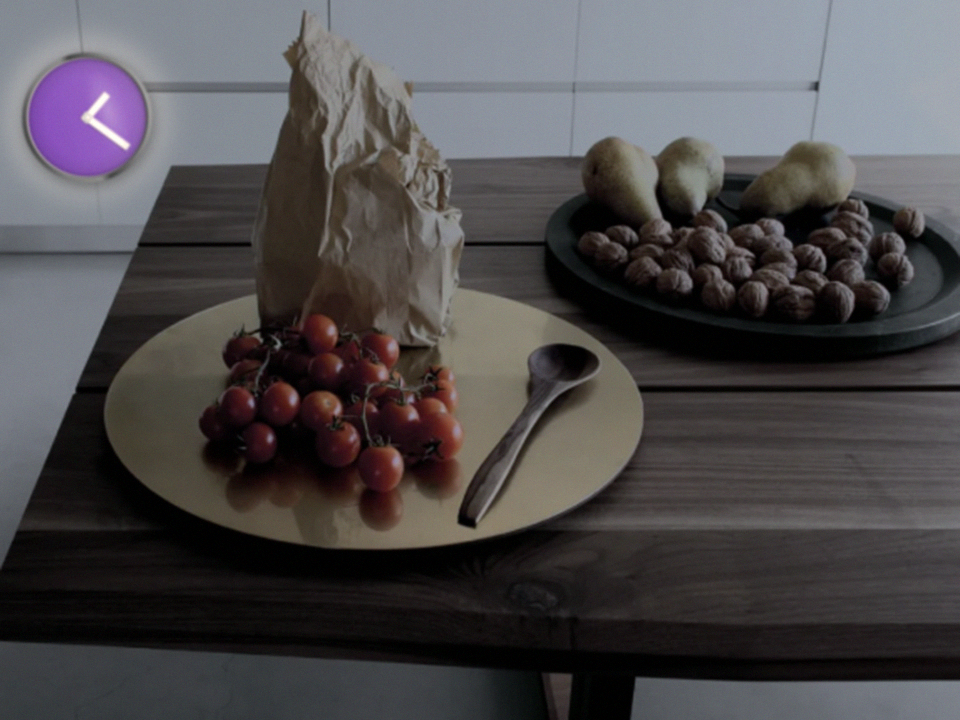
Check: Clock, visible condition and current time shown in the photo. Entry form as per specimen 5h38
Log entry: 1h21
